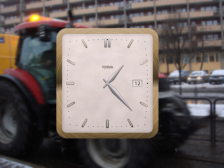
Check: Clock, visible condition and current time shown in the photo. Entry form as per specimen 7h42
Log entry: 1h23
